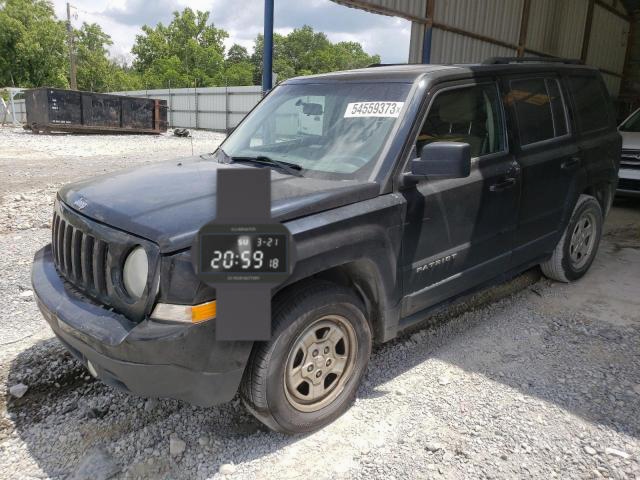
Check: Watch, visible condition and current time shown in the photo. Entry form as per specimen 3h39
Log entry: 20h59
